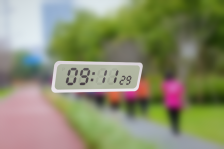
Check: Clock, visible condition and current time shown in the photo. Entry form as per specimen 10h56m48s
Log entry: 9h11m29s
